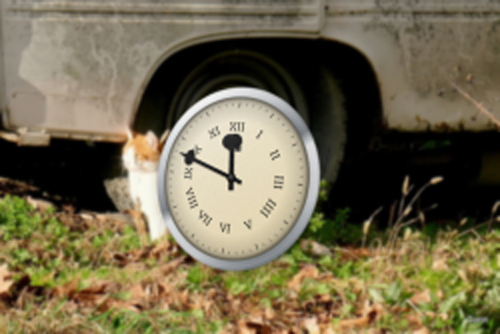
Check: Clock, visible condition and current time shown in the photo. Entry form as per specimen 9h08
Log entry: 11h48
